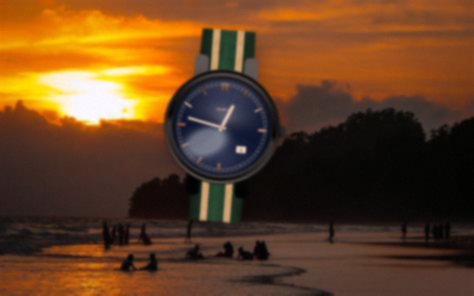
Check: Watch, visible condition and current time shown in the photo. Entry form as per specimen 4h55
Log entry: 12h47
